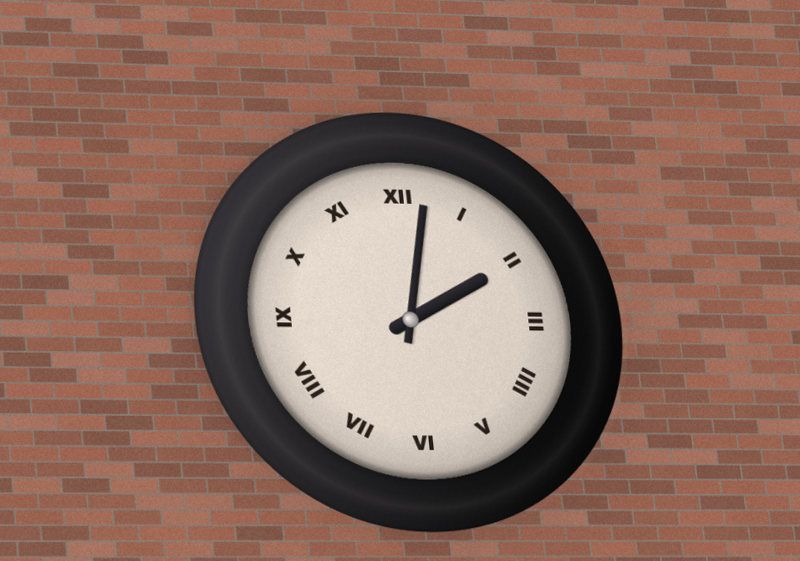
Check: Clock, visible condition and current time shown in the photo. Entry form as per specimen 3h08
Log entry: 2h02
